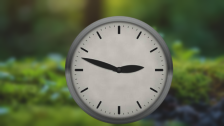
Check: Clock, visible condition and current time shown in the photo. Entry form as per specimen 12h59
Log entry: 2h48
